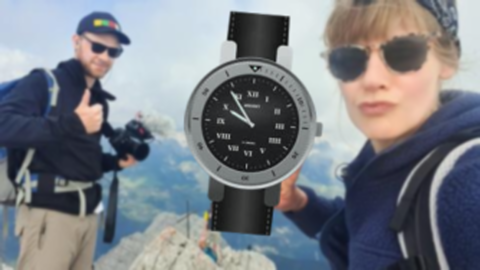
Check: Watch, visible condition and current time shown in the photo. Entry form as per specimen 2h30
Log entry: 9h54
